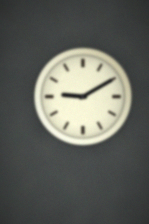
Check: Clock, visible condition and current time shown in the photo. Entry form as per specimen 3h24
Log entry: 9h10
